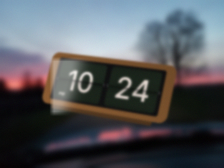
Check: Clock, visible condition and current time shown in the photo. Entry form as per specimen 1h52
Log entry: 10h24
